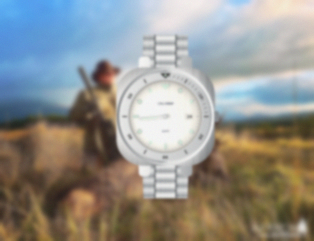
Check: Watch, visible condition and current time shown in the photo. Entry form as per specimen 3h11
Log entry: 8h44
